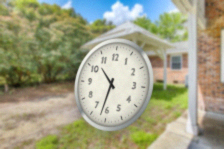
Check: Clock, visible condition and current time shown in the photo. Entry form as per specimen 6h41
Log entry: 10h32
